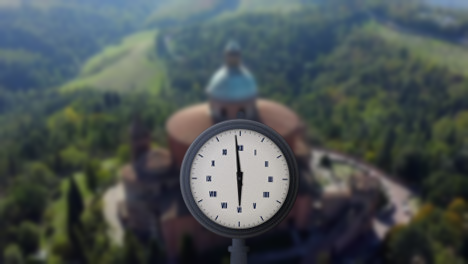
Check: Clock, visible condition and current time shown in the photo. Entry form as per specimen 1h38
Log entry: 5h59
